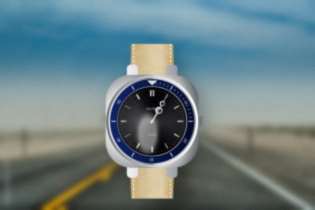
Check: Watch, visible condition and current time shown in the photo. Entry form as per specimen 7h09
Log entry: 1h05
